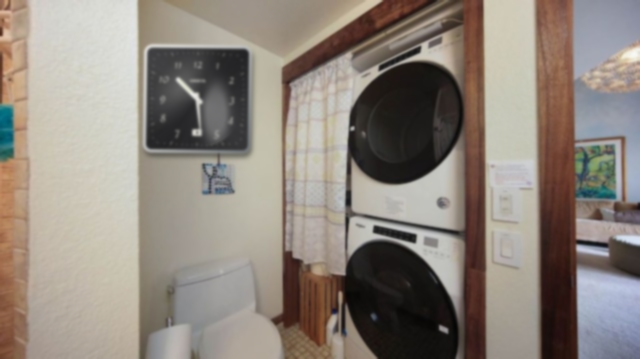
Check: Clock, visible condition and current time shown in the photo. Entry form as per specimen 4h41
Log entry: 10h29
